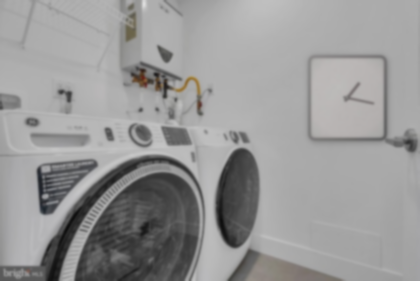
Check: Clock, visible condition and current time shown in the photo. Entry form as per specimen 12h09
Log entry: 1h17
